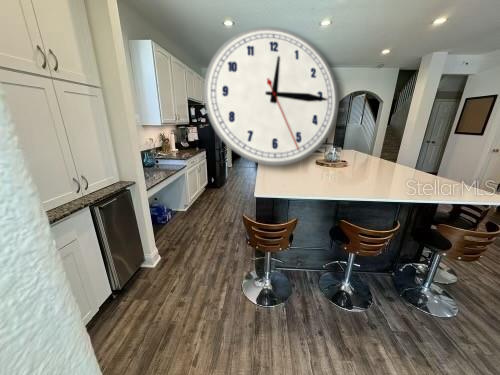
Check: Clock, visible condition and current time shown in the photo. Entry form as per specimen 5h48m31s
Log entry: 12h15m26s
